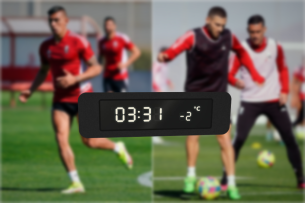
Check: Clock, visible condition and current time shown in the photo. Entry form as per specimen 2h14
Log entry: 3h31
